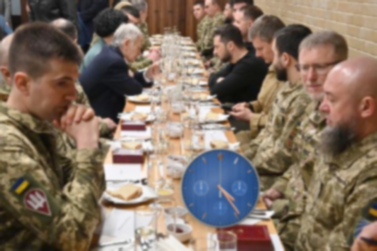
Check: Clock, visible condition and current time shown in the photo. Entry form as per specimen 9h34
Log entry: 4h24
